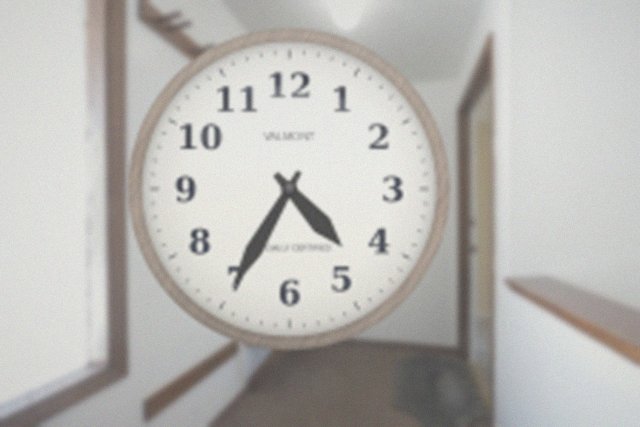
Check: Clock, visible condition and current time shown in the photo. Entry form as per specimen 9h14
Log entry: 4h35
